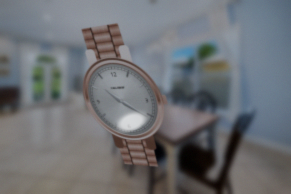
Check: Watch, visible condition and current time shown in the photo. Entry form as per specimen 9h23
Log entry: 10h21
